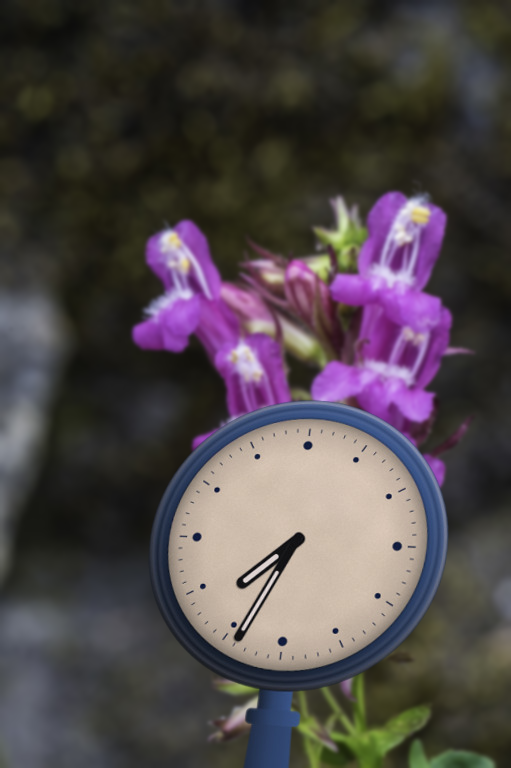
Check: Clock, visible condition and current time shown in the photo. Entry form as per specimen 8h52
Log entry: 7h34
